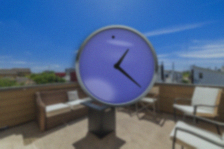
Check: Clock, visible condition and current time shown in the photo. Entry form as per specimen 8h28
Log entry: 1h23
